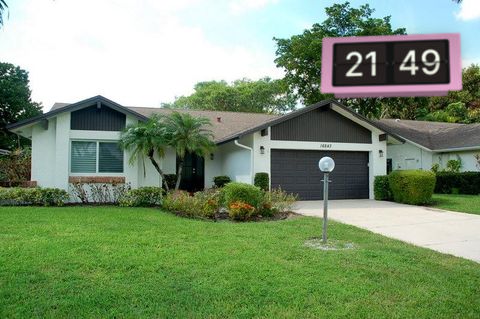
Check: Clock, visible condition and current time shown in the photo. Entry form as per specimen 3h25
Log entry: 21h49
